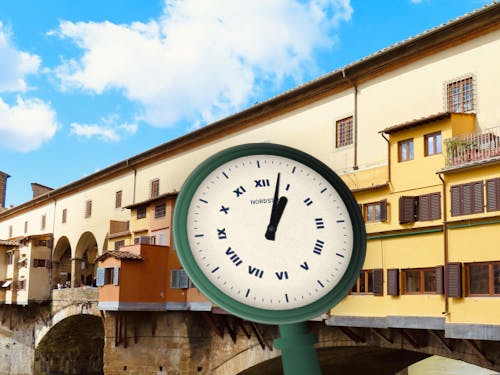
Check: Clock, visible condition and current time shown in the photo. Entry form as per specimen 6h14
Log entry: 1h03
